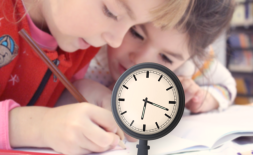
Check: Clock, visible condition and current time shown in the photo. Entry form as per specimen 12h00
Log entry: 6h18
